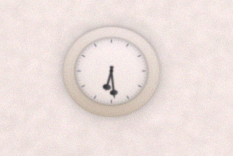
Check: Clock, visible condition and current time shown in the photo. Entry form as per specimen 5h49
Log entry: 6h29
